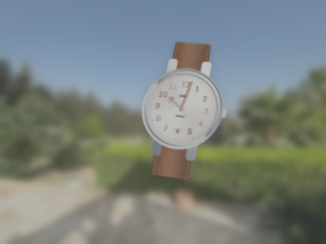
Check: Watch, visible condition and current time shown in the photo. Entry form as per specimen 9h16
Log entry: 10h02
